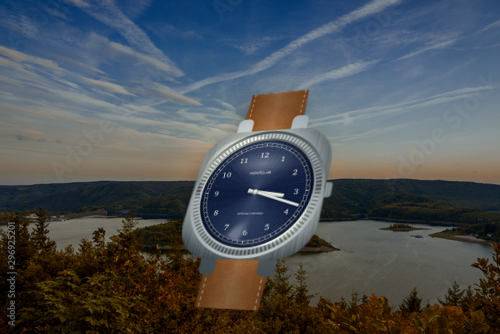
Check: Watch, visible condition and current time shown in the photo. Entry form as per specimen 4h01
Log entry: 3h18
